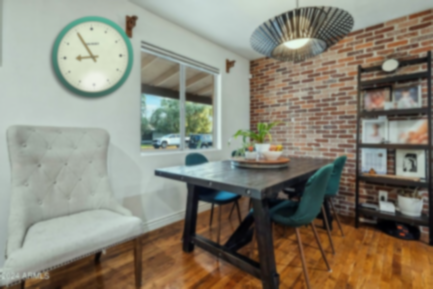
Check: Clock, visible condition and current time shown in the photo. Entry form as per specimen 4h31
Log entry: 8h55
